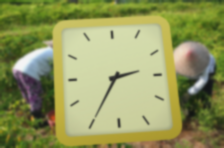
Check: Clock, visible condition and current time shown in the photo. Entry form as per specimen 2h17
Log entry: 2h35
